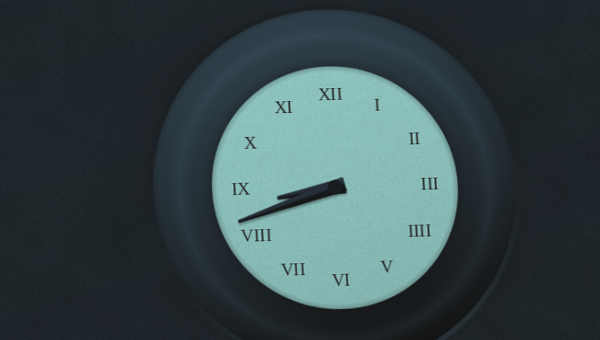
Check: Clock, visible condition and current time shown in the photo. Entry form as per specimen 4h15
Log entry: 8h42
